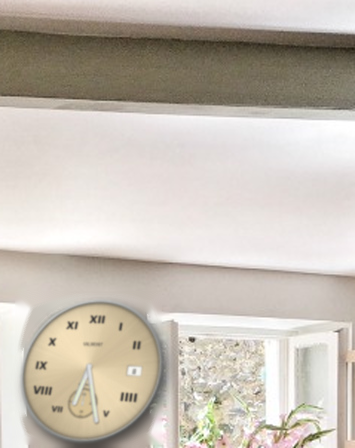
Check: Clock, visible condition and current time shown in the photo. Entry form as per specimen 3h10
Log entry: 6h27
